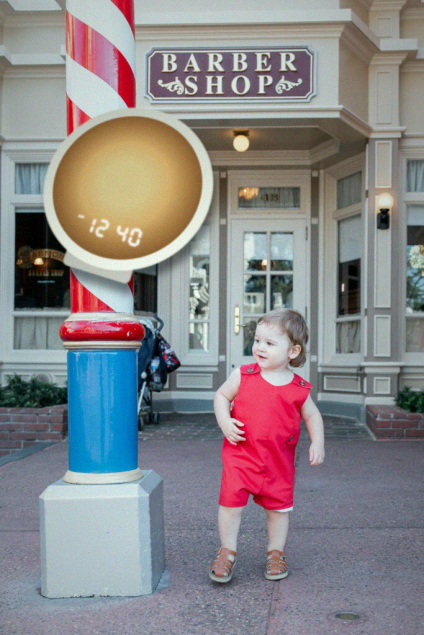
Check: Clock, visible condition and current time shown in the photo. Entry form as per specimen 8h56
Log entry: 12h40
